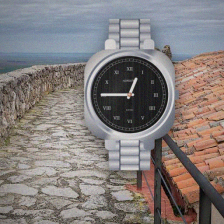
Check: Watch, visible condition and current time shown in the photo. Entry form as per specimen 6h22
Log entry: 12h45
